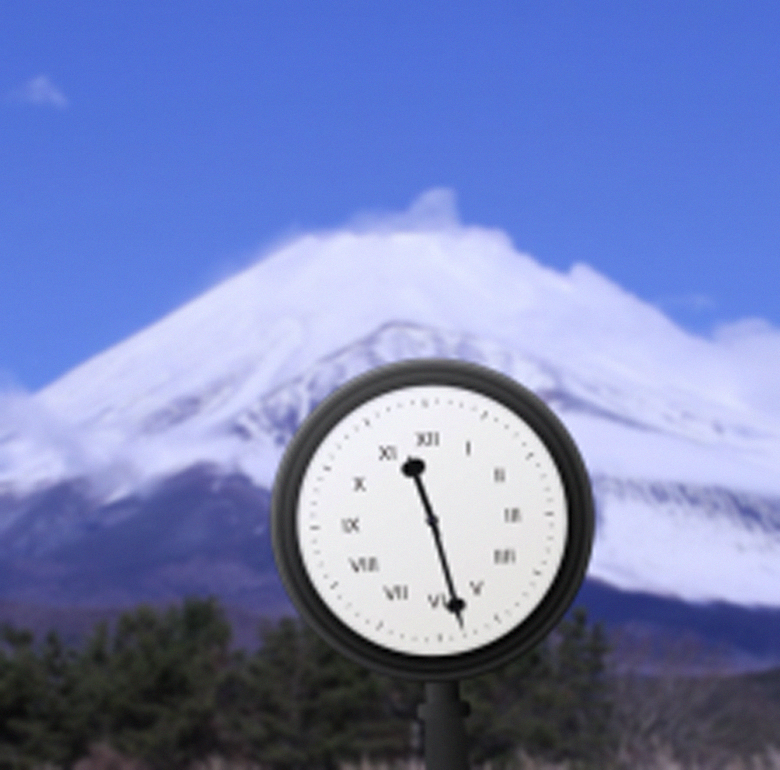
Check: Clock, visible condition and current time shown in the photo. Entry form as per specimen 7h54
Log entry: 11h28
